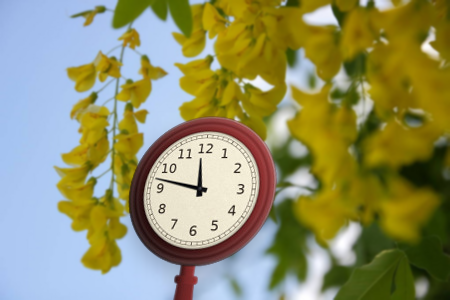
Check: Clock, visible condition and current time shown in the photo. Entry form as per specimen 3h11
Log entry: 11h47
